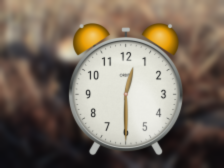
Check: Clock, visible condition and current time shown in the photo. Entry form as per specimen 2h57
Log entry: 12h30
